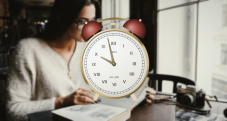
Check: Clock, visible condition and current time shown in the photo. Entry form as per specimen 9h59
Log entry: 9h58
